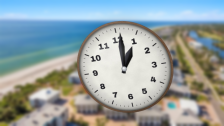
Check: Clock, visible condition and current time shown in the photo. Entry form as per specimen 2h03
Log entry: 1h01
